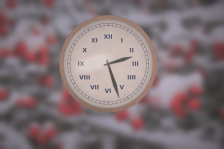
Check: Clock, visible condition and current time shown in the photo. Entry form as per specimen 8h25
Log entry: 2h27
